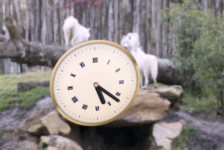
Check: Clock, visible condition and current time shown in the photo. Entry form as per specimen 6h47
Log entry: 5h22
